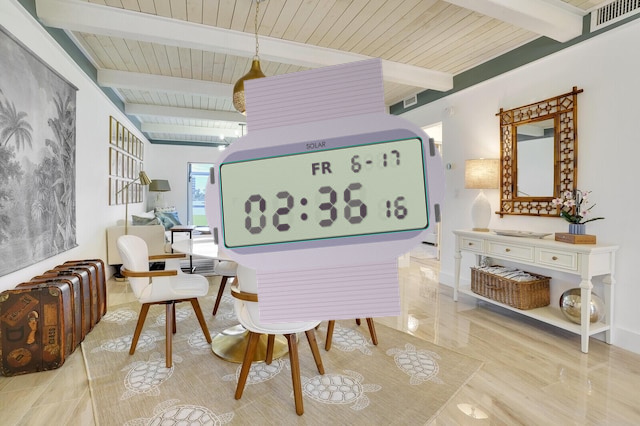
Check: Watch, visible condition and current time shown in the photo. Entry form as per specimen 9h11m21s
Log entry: 2h36m16s
